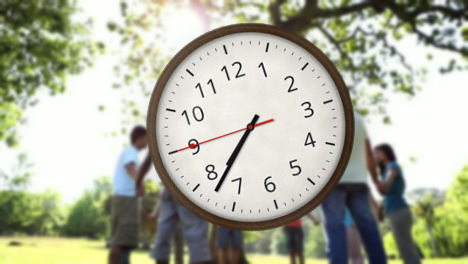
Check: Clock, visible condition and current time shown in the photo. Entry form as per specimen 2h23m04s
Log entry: 7h37m45s
